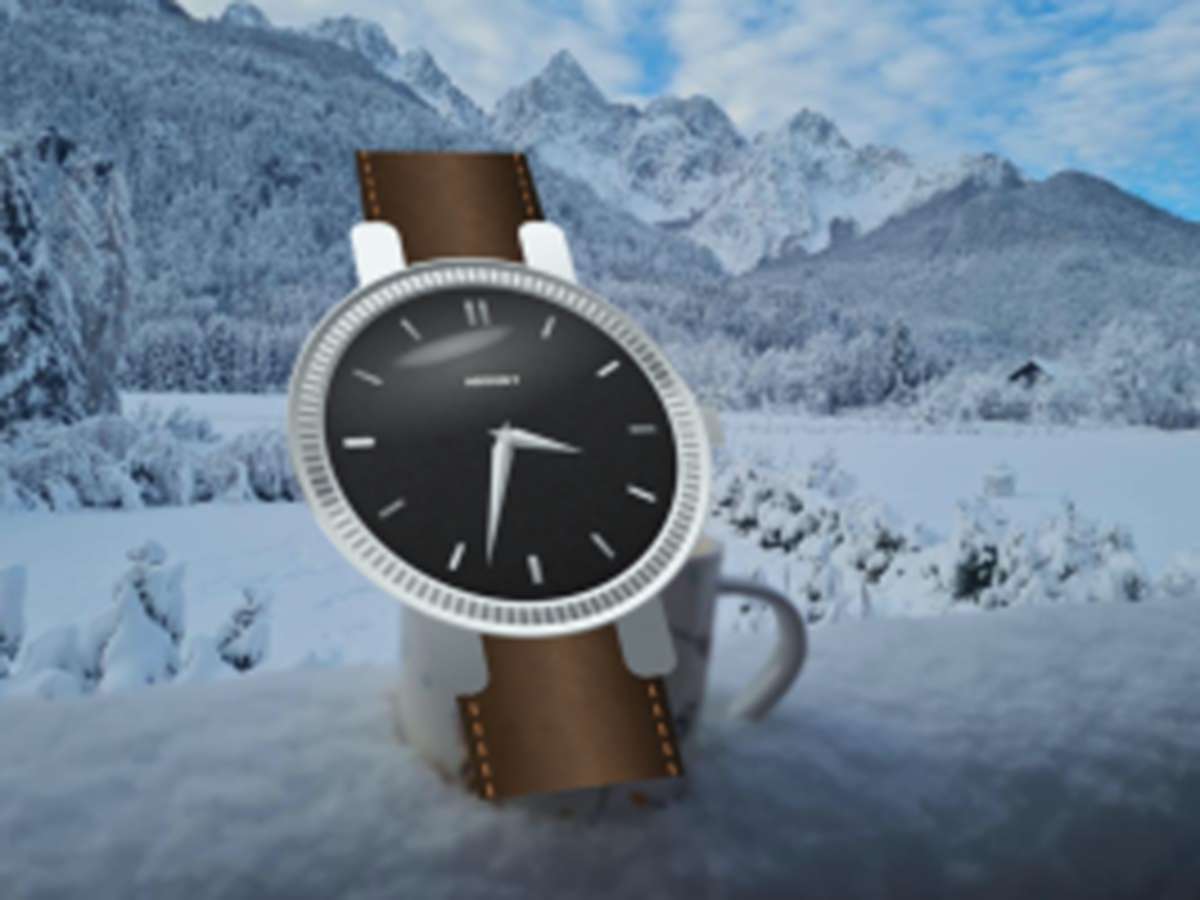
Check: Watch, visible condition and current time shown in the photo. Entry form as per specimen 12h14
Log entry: 3h33
